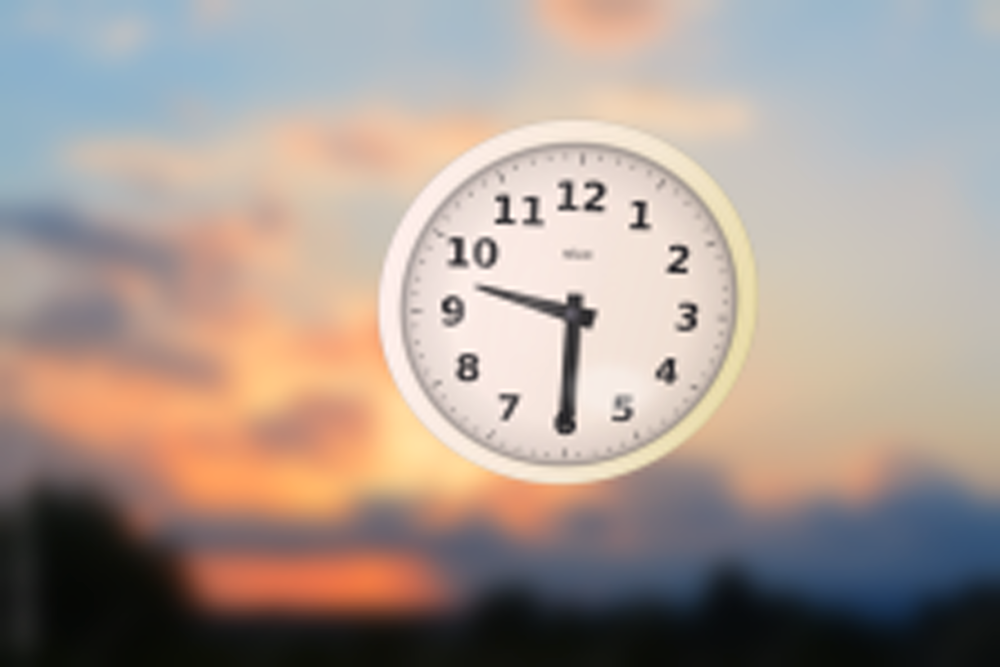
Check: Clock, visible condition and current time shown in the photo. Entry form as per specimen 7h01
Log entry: 9h30
